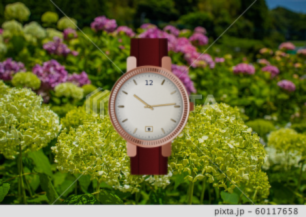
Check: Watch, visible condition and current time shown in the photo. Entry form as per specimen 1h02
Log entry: 10h14
